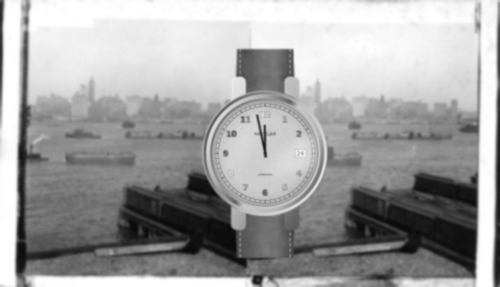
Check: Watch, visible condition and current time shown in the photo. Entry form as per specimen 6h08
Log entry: 11h58
